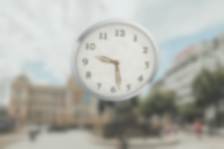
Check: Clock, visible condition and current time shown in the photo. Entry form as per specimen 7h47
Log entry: 9h28
